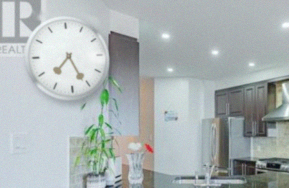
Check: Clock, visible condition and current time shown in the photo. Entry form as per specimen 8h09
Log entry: 7h26
